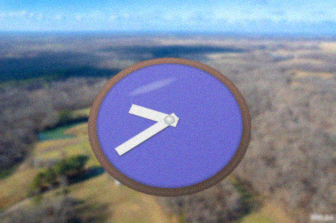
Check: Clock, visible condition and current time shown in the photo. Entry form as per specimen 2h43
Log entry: 9h39
